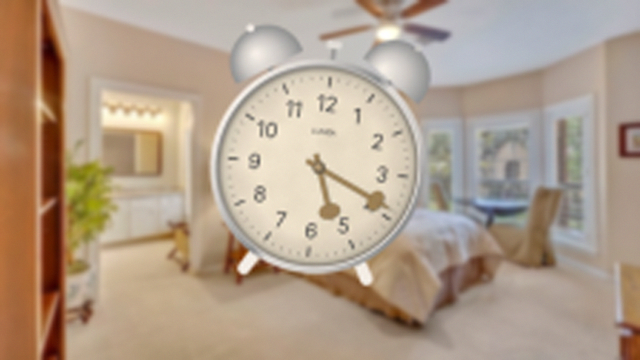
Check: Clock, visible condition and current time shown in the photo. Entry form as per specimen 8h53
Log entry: 5h19
